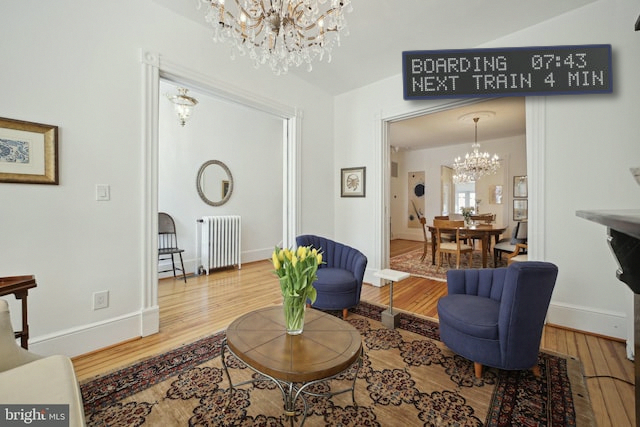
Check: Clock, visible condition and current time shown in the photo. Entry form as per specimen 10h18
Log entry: 7h43
